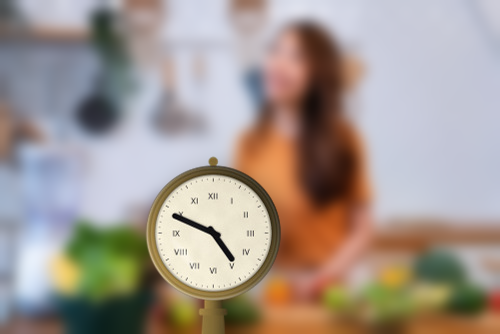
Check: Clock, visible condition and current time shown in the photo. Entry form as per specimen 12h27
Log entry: 4h49
